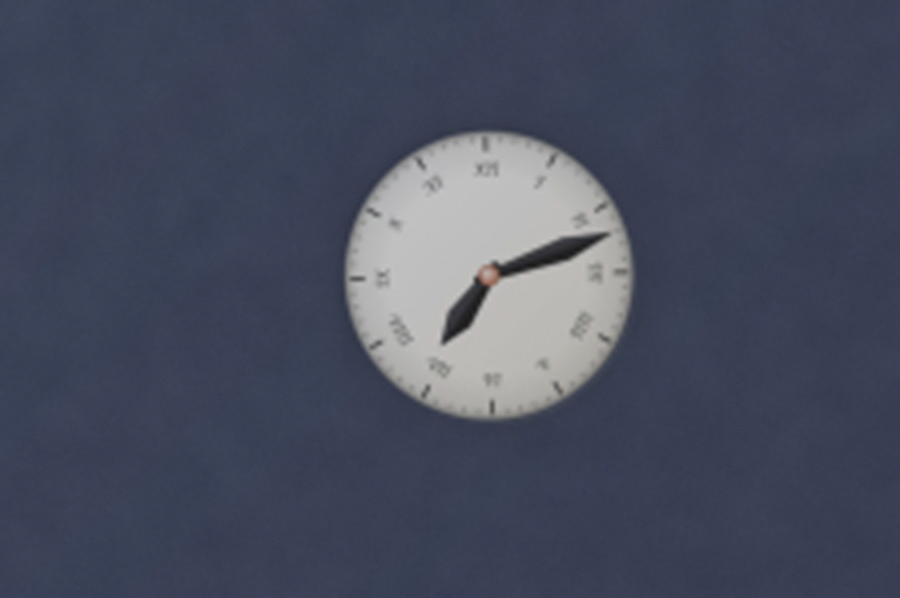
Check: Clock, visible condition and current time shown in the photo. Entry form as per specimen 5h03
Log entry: 7h12
